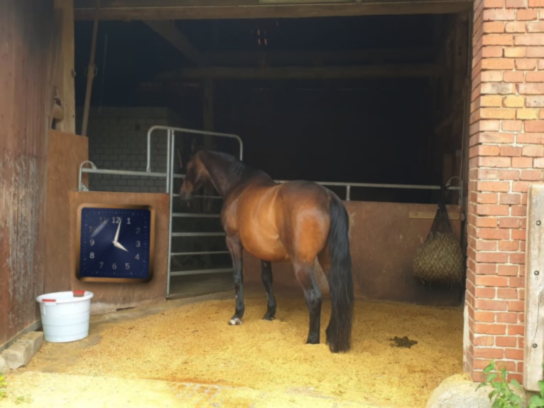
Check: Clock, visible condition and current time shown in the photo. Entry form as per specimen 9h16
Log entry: 4h02
